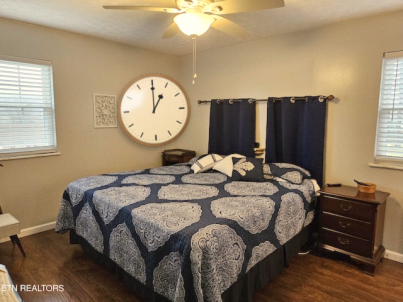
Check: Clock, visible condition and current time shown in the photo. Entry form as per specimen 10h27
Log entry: 1h00
